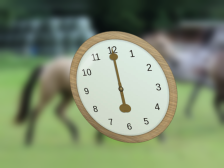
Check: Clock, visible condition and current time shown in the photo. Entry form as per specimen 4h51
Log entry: 6h00
